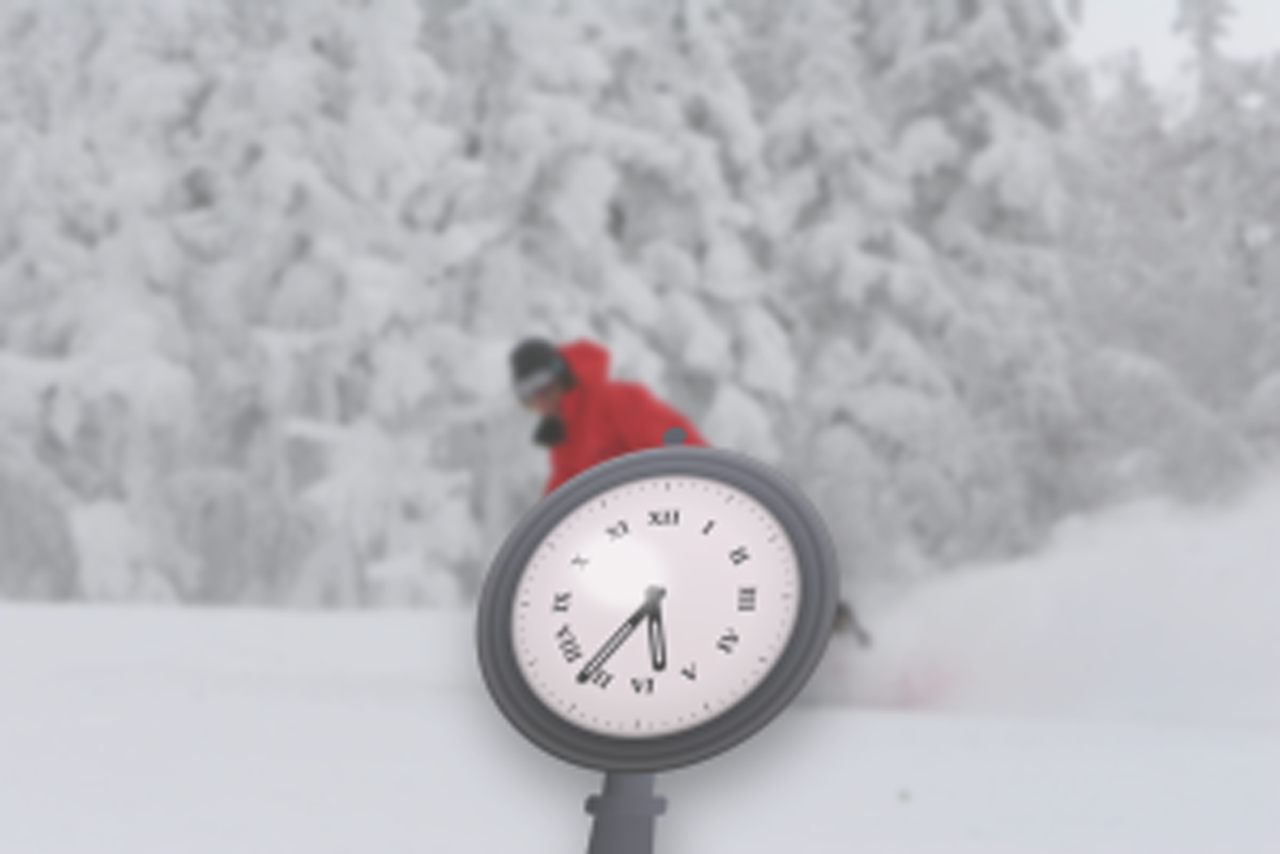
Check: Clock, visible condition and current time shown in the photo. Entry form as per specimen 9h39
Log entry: 5h36
